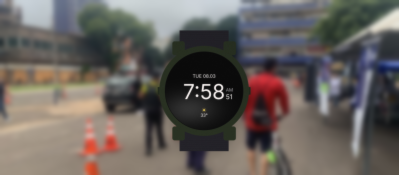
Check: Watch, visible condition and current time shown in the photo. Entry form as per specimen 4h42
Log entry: 7h58
